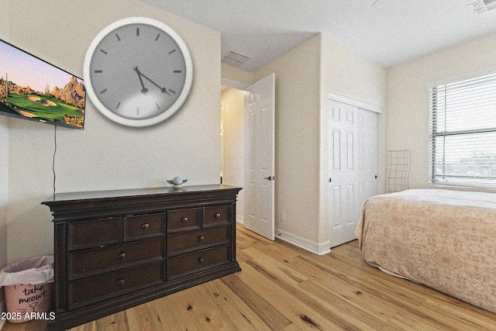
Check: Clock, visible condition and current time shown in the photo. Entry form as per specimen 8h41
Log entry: 5h21
